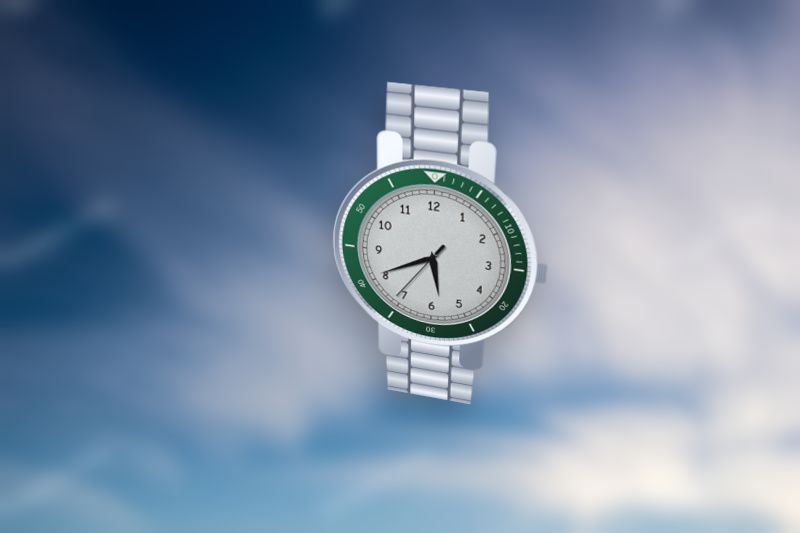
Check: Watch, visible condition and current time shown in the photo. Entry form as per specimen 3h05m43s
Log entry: 5h40m36s
